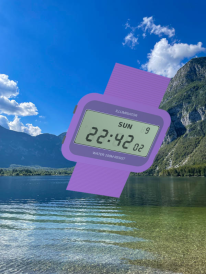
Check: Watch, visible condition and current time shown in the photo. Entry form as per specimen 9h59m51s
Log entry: 22h42m02s
